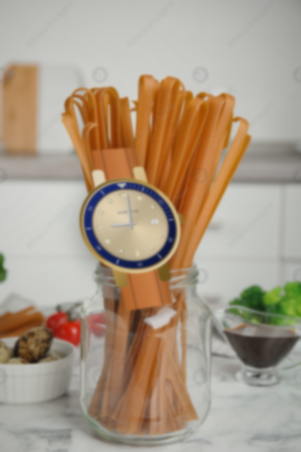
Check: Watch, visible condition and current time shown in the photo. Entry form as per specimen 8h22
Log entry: 9h01
